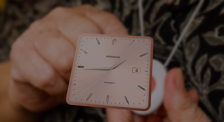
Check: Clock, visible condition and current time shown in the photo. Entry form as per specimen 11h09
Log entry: 1h44
